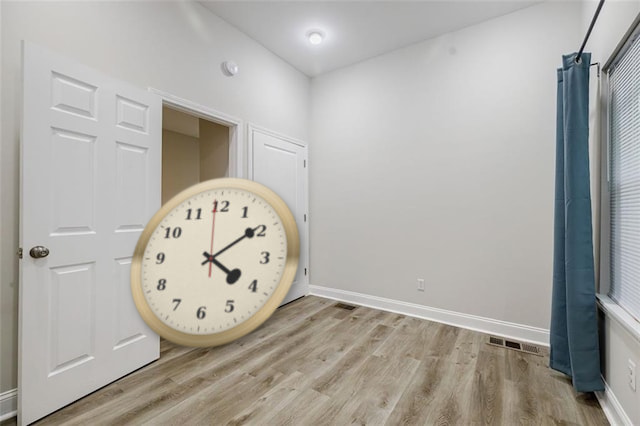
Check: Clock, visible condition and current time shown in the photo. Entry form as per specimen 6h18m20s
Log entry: 4h08m59s
